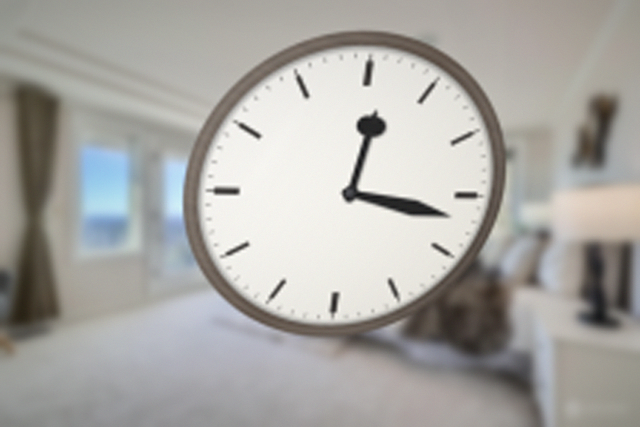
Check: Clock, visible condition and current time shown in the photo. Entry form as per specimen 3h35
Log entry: 12h17
